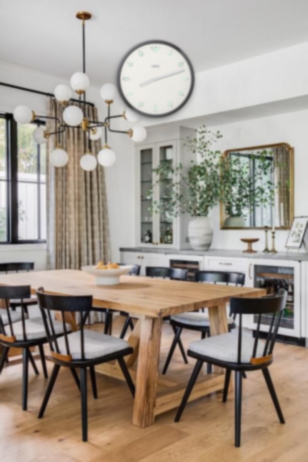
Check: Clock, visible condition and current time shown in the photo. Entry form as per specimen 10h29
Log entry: 8h12
